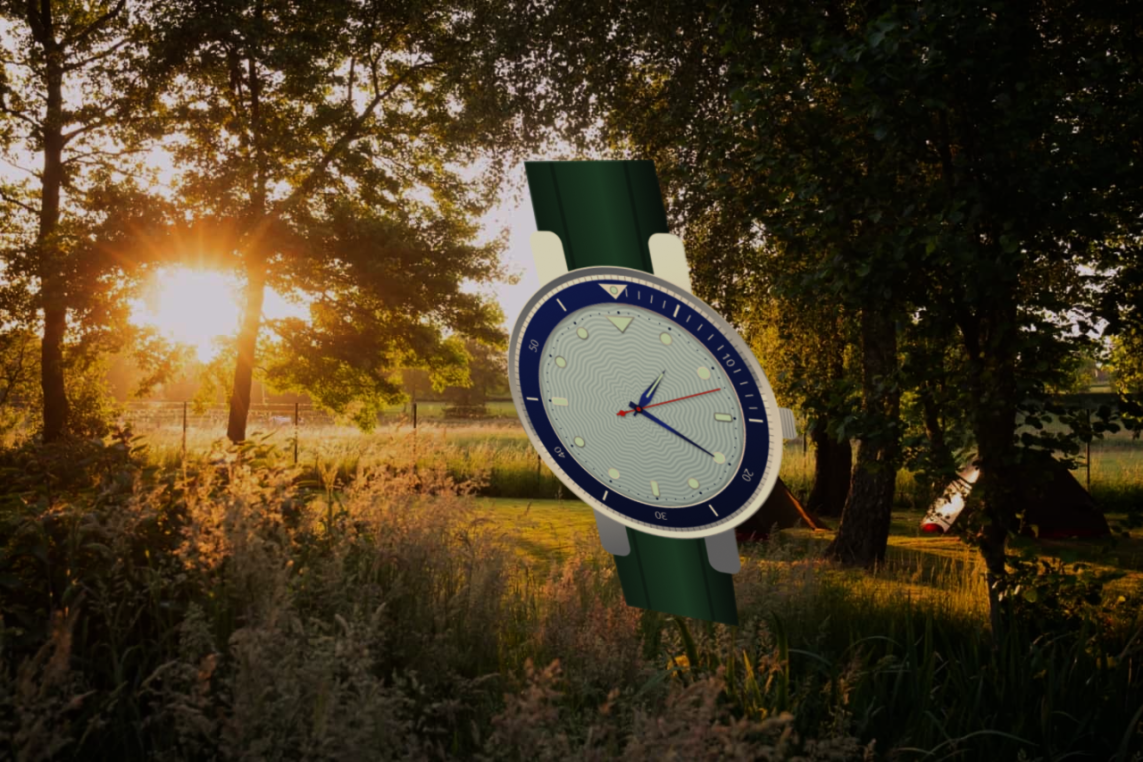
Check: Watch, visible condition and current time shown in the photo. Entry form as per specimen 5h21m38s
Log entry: 1h20m12s
